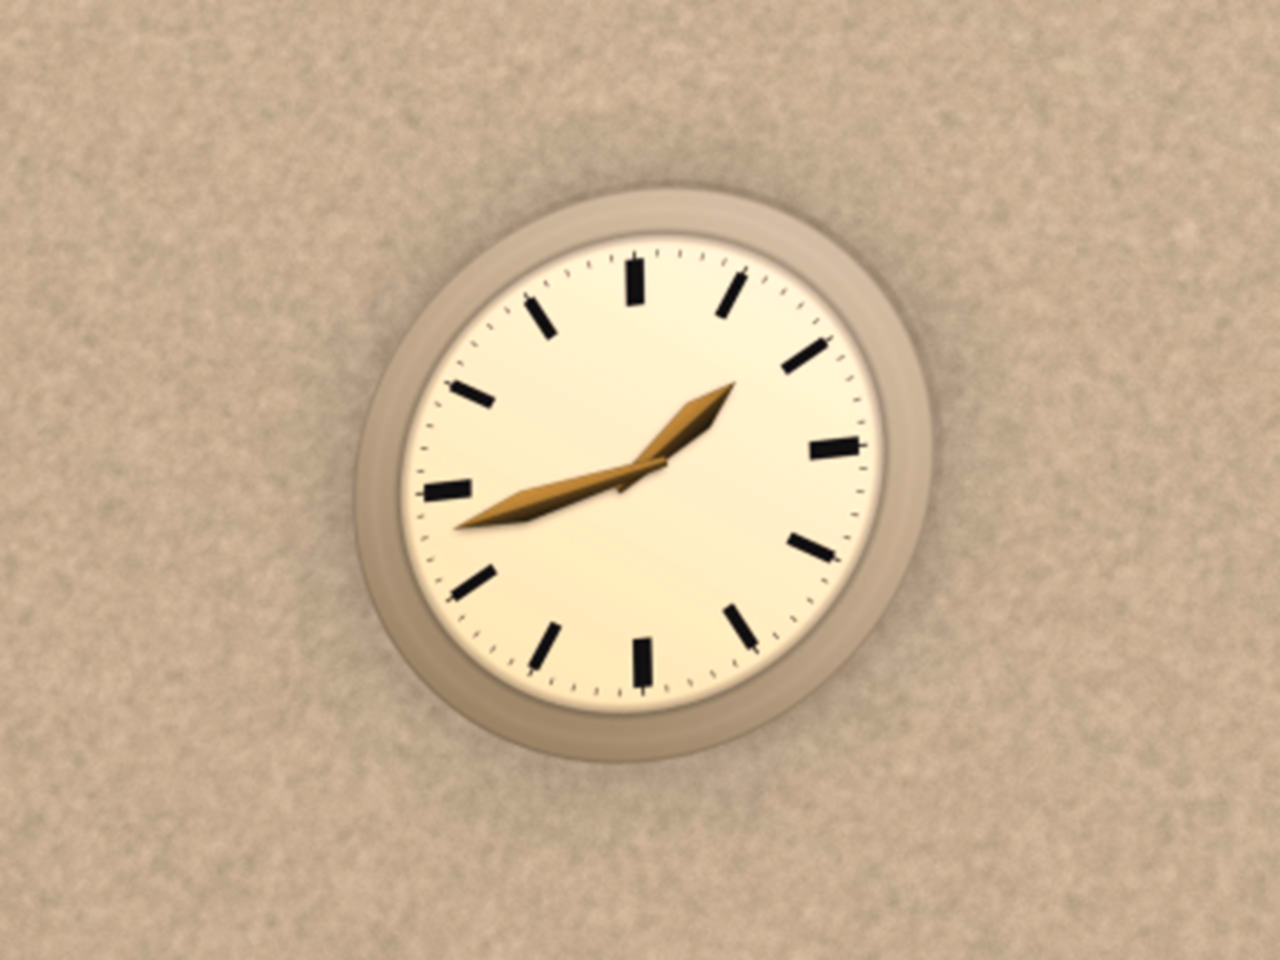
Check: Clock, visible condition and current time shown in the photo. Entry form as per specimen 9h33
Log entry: 1h43
